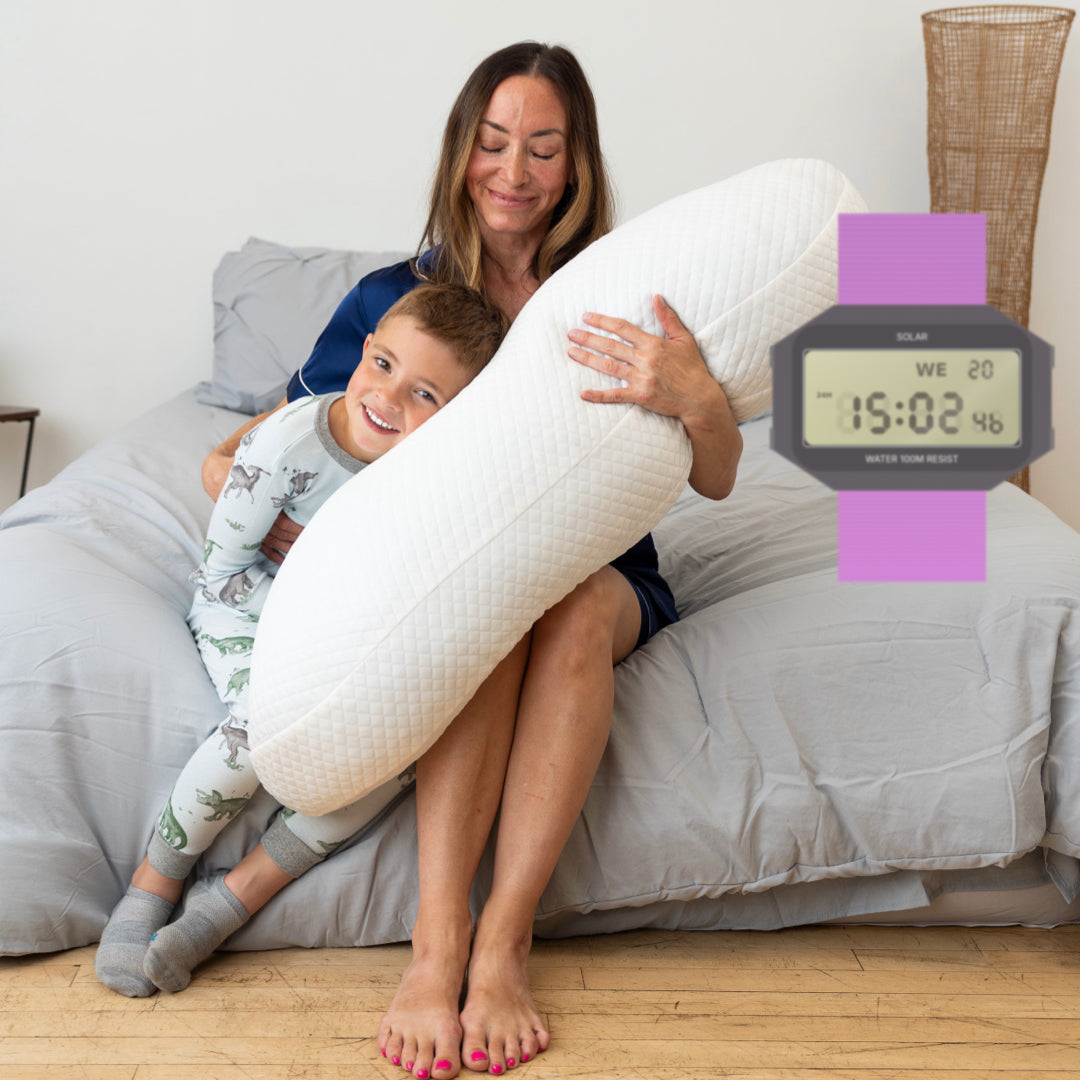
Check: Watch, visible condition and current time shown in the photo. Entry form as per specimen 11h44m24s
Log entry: 15h02m46s
